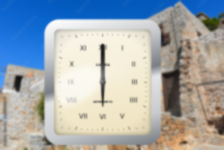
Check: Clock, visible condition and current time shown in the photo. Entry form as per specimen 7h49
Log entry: 6h00
